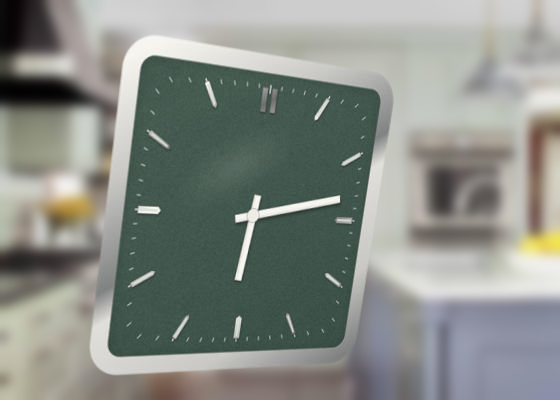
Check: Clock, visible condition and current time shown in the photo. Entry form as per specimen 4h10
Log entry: 6h13
